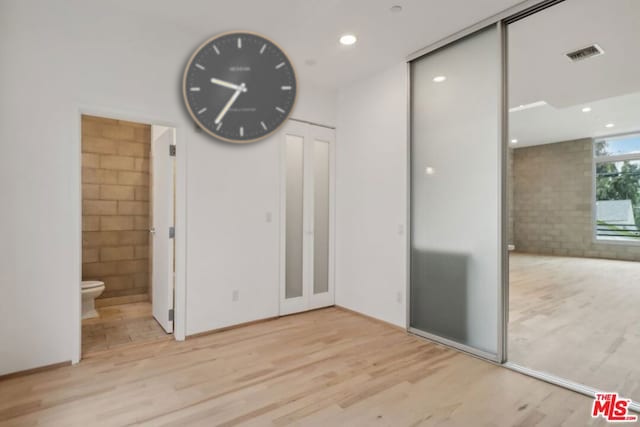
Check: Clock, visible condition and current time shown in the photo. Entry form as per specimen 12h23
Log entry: 9h36
